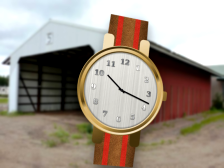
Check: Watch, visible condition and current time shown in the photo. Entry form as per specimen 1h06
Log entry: 10h18
